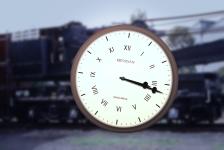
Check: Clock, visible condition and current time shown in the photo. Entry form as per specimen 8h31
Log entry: 3h17
